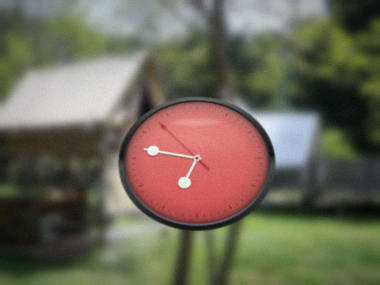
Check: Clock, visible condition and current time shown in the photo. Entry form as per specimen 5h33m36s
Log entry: 6h46m53s
